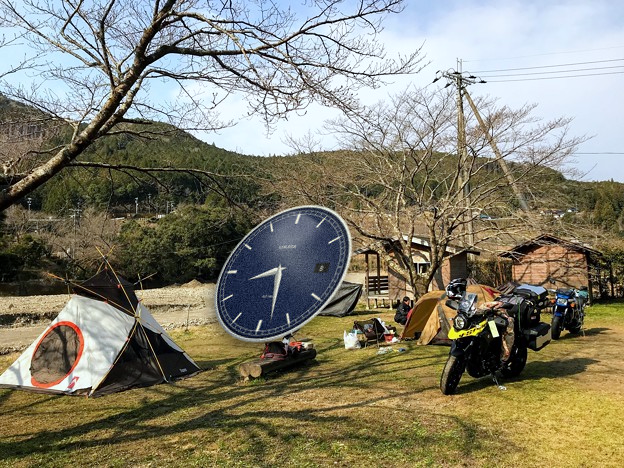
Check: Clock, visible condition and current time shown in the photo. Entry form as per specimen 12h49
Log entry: 8h28
